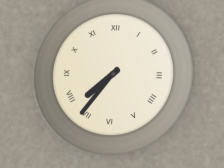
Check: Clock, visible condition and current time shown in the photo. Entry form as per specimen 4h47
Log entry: 7h36
